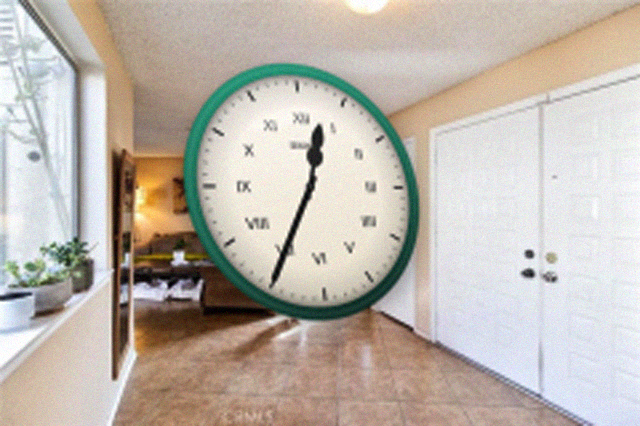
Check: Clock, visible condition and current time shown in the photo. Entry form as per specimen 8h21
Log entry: 12h35
